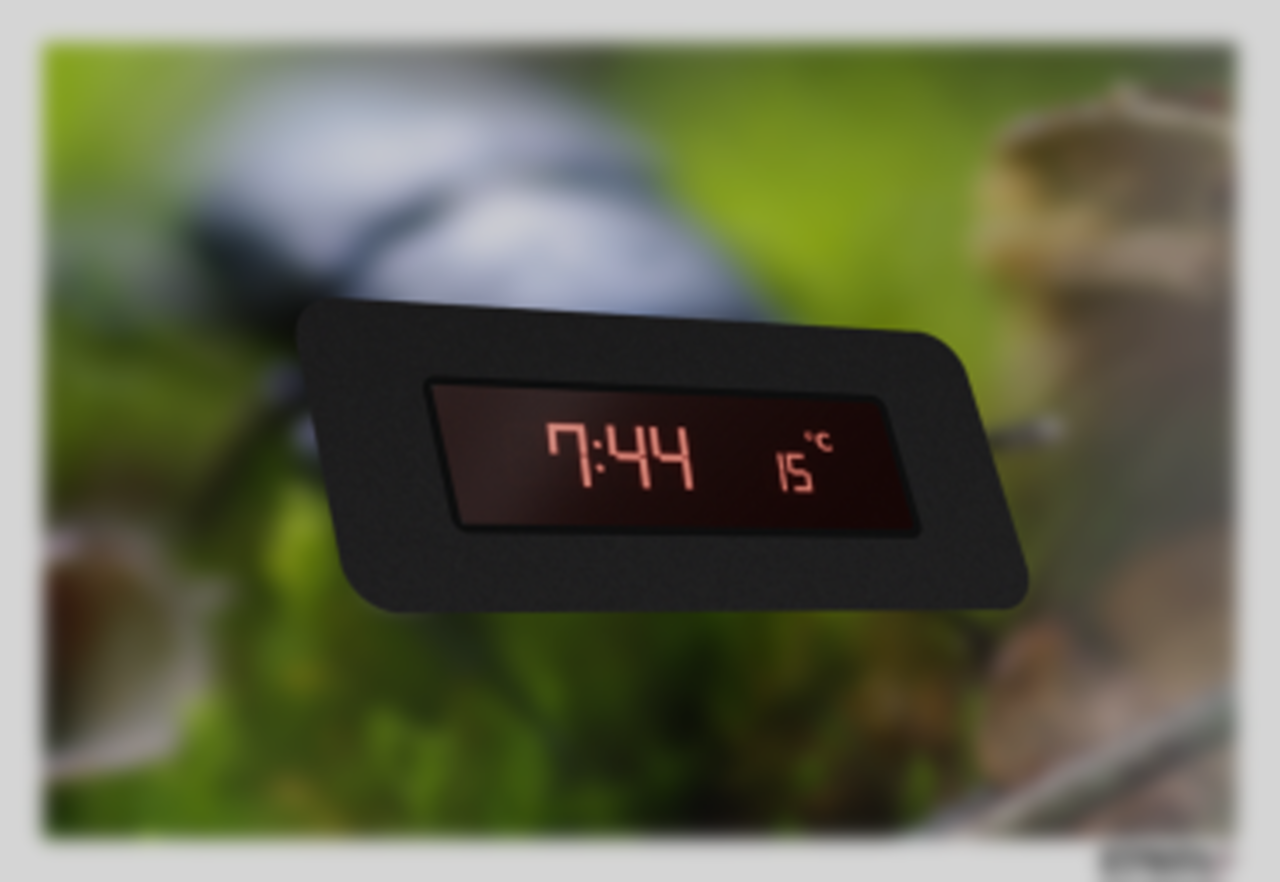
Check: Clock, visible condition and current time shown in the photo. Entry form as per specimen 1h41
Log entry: 7h44
